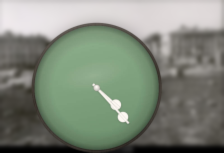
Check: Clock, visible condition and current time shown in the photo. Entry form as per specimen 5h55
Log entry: 4h23
